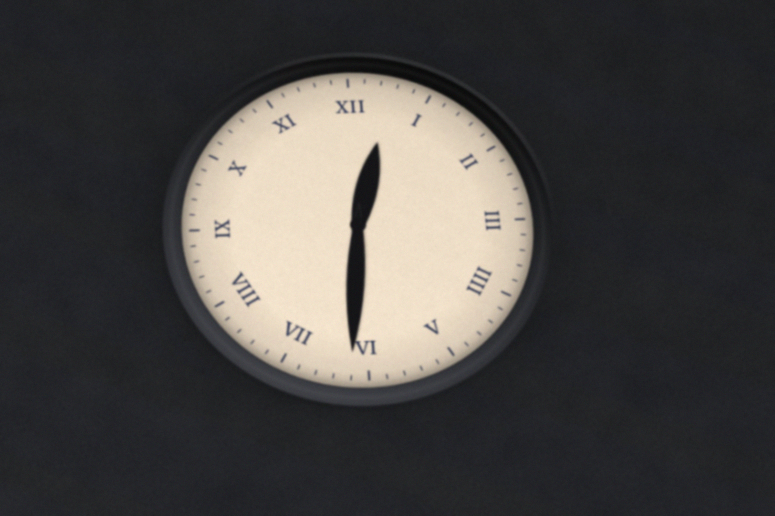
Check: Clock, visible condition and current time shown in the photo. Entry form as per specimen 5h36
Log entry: 12h31
